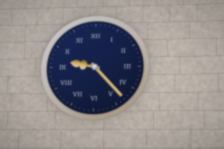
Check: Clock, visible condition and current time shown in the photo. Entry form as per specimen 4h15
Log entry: 9h23
